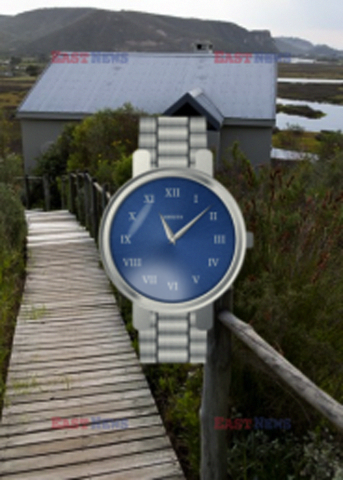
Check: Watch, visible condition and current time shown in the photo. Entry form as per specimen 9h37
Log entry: 11h08
